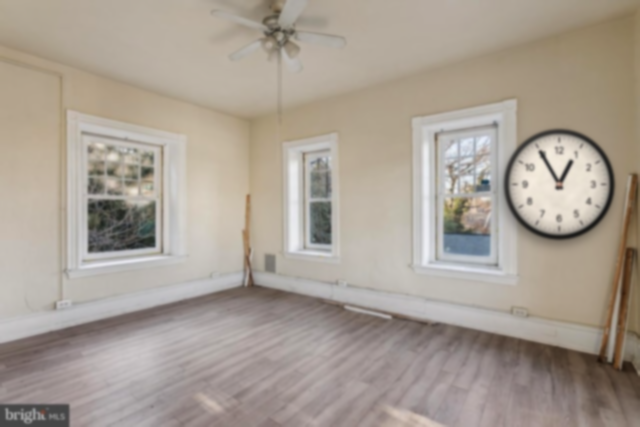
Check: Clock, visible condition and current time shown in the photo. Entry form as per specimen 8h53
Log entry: 12h55
